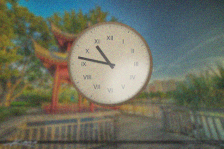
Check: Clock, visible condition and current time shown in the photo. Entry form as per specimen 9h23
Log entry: 10h47
